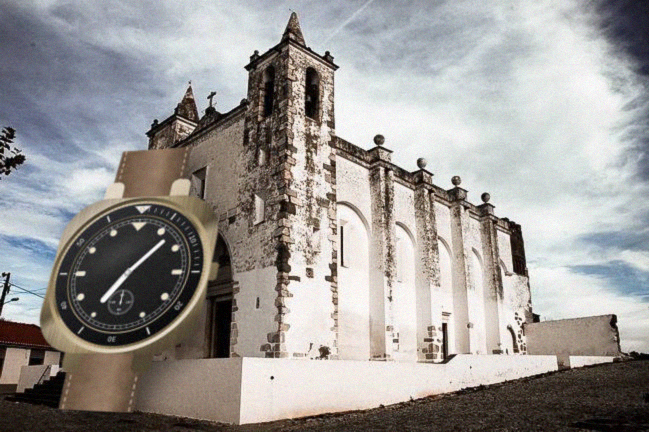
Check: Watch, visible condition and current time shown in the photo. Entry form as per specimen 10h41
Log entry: 7h07
